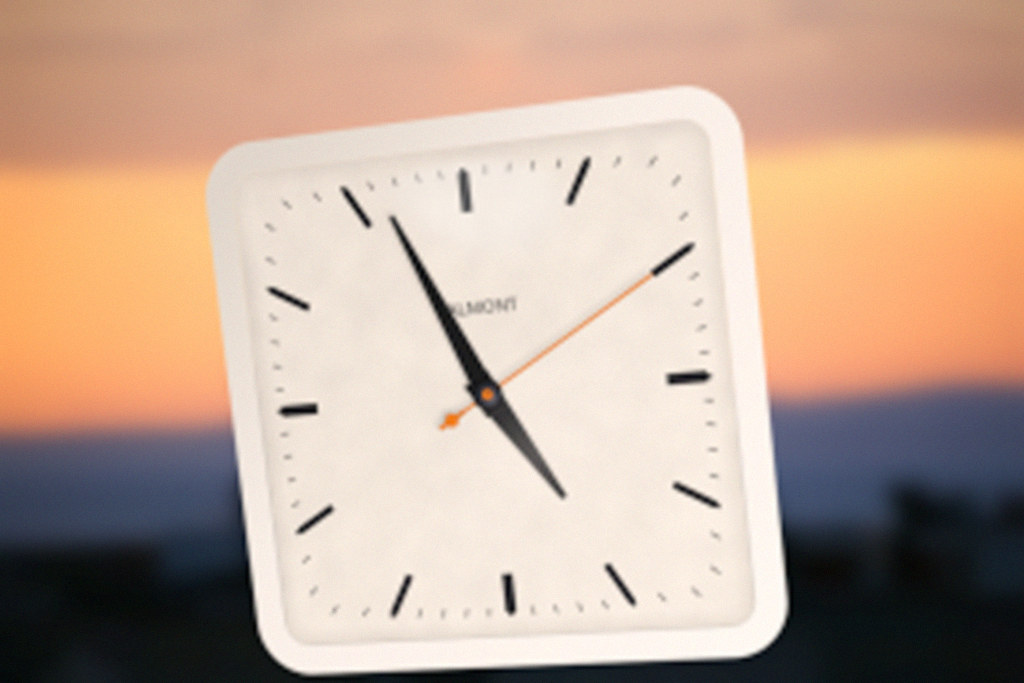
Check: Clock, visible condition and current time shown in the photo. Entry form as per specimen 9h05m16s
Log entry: 4h56m10s
